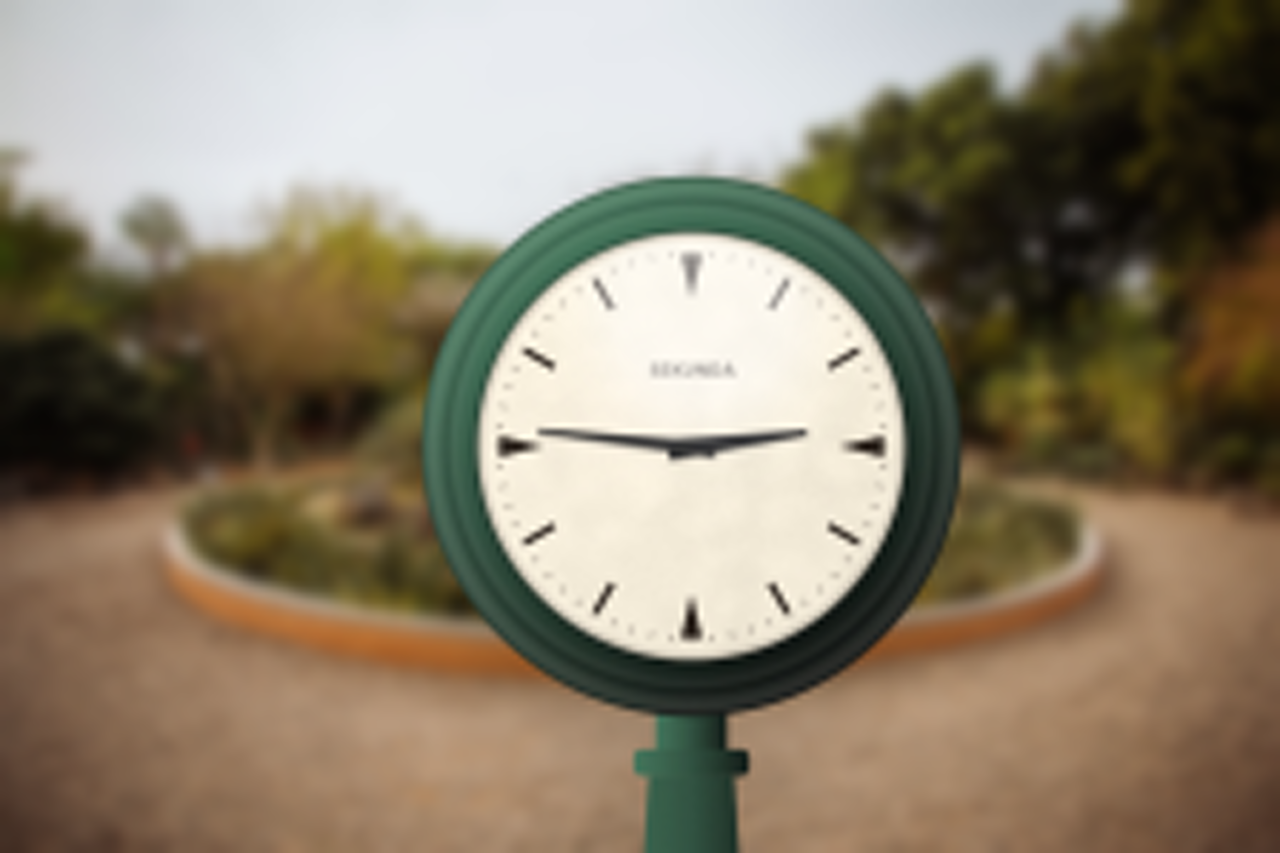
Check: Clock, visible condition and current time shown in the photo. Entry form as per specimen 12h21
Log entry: 2h46
